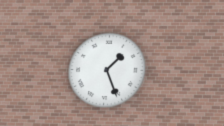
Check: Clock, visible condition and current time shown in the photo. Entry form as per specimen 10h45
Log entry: 1h26
